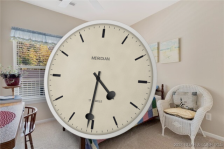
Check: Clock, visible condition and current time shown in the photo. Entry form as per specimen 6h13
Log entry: 4h31
